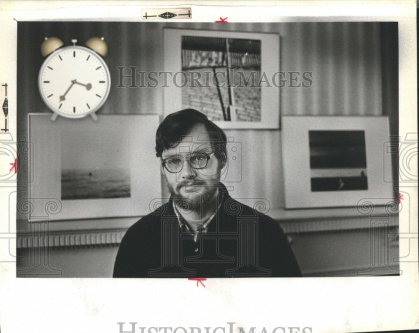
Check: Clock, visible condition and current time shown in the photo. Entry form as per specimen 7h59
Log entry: 3h36
